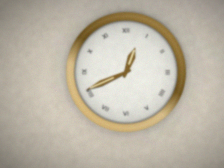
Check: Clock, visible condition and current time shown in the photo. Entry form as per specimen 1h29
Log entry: 12h41
